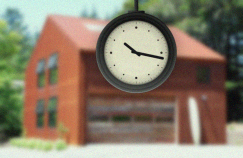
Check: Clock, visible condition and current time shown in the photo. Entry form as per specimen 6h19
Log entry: 10h17
